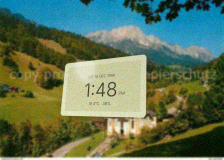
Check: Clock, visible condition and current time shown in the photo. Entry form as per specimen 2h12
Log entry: 1h48
